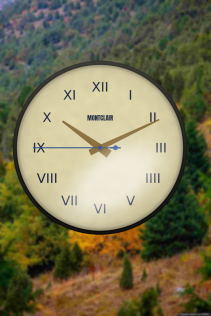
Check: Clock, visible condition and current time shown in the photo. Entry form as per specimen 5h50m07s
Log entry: 10h10m45s
